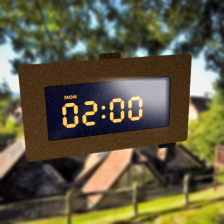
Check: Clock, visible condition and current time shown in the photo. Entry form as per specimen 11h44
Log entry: 2h00
